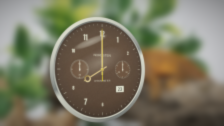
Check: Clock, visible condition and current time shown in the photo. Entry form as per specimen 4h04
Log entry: 8h00
